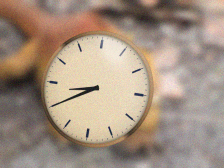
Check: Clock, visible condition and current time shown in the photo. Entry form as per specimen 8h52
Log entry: 8h40
